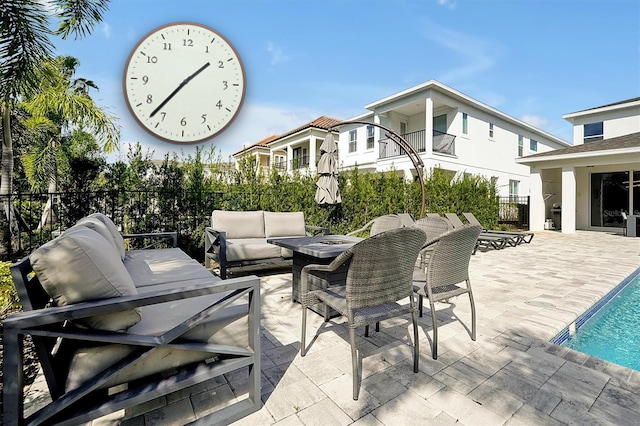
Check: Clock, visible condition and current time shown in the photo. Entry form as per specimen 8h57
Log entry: 1h37
